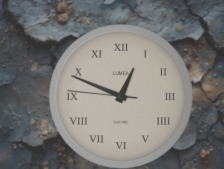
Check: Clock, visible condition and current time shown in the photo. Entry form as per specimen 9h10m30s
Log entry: 12h48m46s
